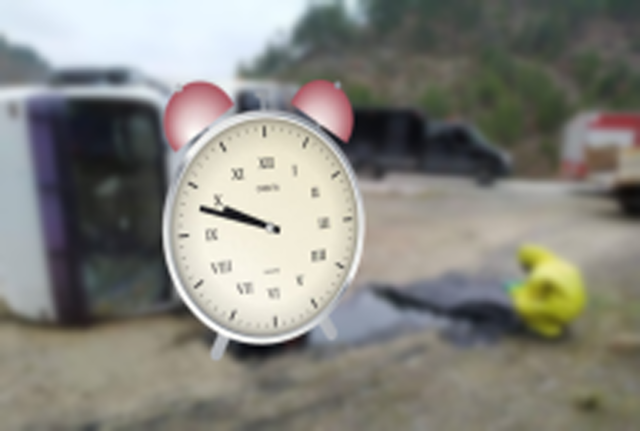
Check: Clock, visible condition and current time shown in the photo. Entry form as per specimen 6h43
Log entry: 9h48
